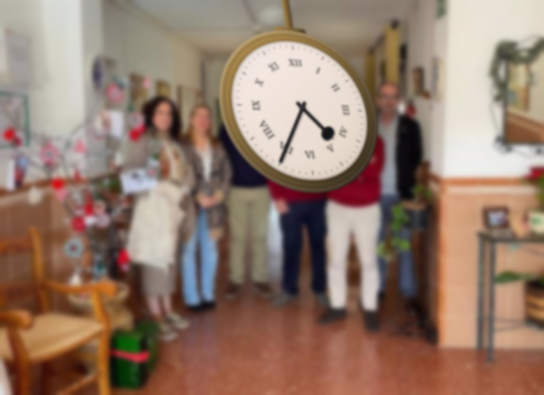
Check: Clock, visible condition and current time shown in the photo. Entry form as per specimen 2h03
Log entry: 4h35
